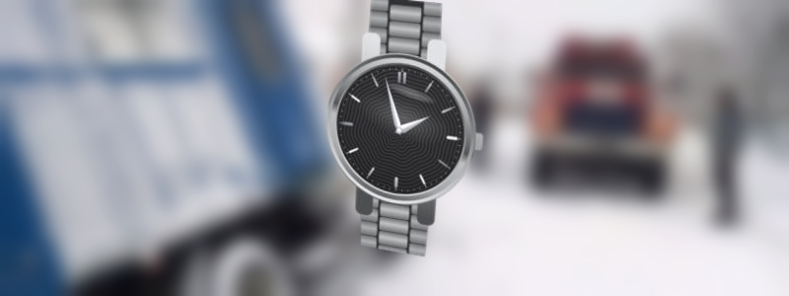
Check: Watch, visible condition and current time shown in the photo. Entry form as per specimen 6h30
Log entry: 1h57
